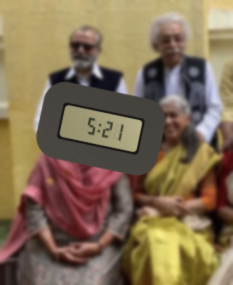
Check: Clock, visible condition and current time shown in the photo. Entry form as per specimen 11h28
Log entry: 5h21
